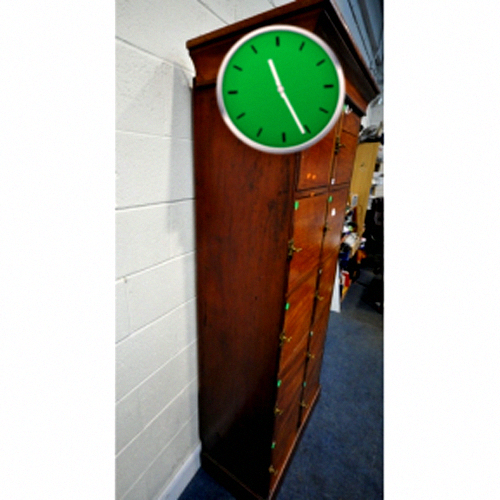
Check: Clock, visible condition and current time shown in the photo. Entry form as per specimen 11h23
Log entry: 11h26
